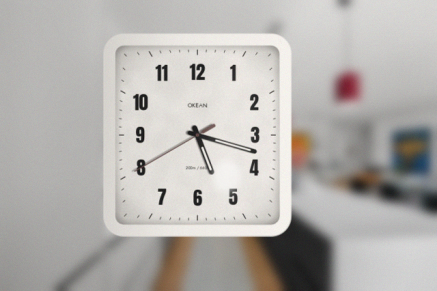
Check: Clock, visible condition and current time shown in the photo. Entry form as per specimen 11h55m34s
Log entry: 5h17m40s
